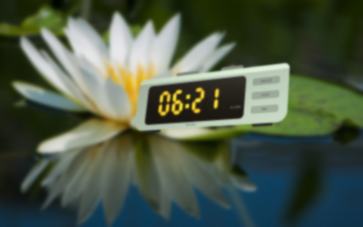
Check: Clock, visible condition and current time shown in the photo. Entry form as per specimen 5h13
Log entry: 6h21
